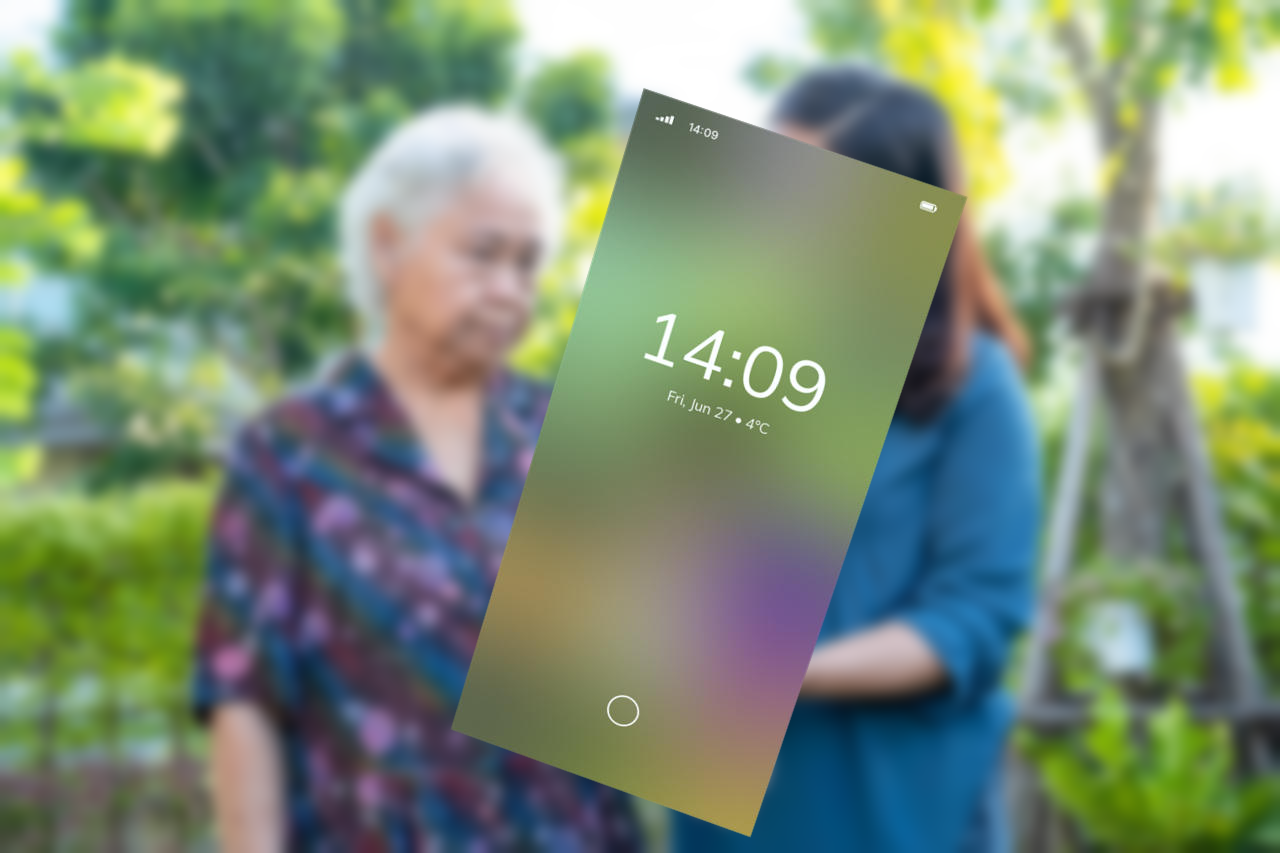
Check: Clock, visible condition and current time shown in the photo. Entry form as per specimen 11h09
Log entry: 14h09
